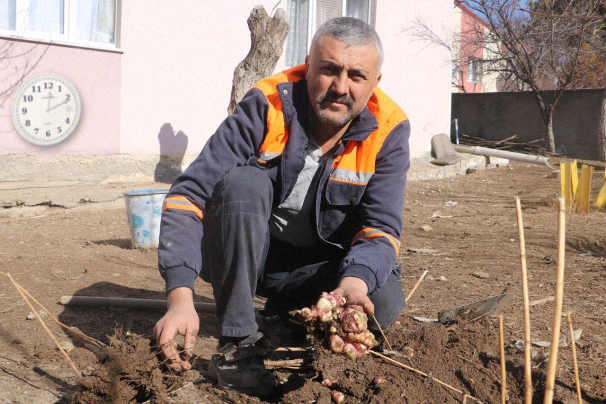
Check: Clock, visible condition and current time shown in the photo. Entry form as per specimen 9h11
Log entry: 12h11
